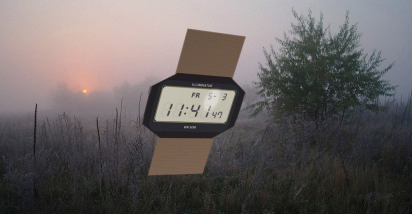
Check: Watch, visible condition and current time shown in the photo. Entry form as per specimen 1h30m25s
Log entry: 11h41m47s
